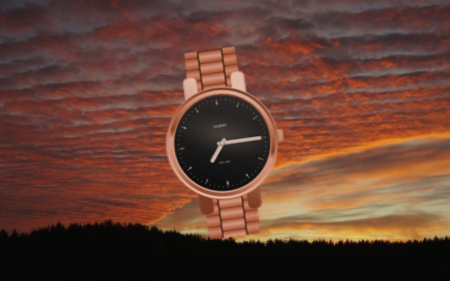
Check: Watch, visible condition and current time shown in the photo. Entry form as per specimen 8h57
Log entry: 7h15
